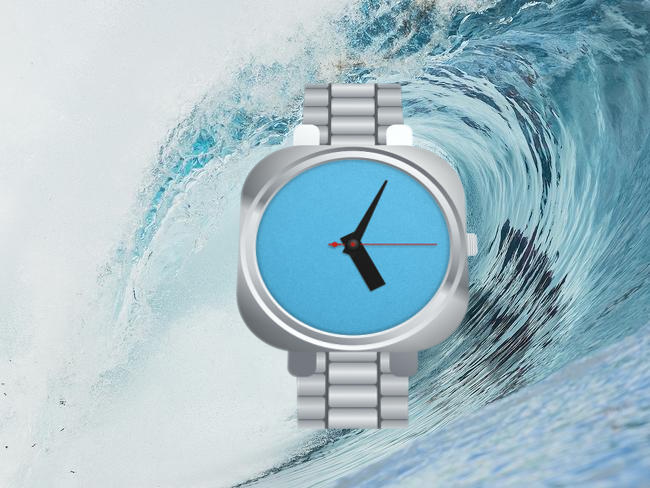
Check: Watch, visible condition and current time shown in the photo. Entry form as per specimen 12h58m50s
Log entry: 5h04m15s
